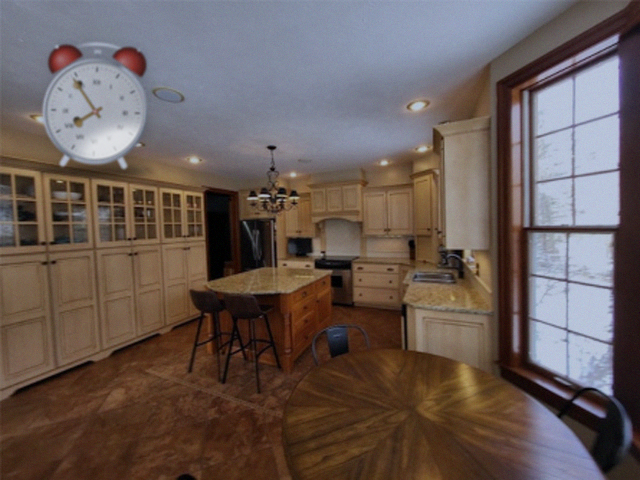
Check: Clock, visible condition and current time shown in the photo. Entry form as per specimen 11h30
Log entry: 7h54
